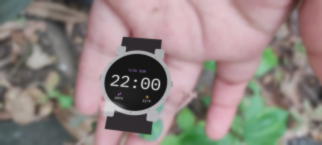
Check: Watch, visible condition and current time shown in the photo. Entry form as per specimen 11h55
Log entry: 22h00
